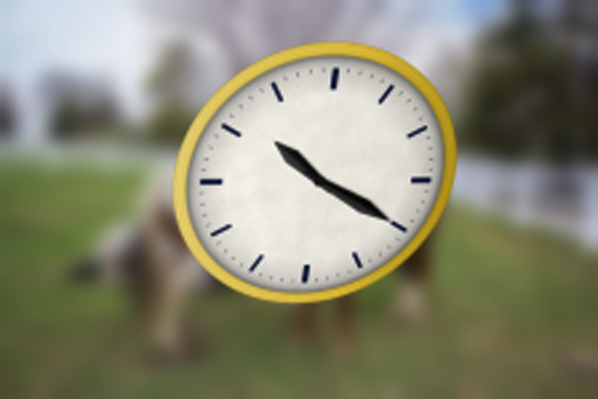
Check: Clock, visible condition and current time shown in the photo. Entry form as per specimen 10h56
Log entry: 10h20
